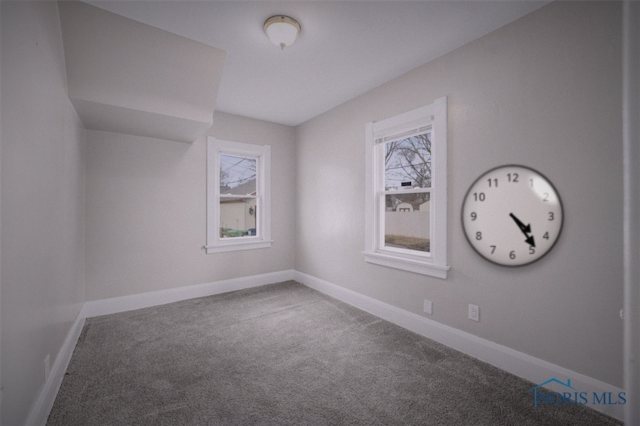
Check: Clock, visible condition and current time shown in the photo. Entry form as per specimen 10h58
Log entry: 4h24
